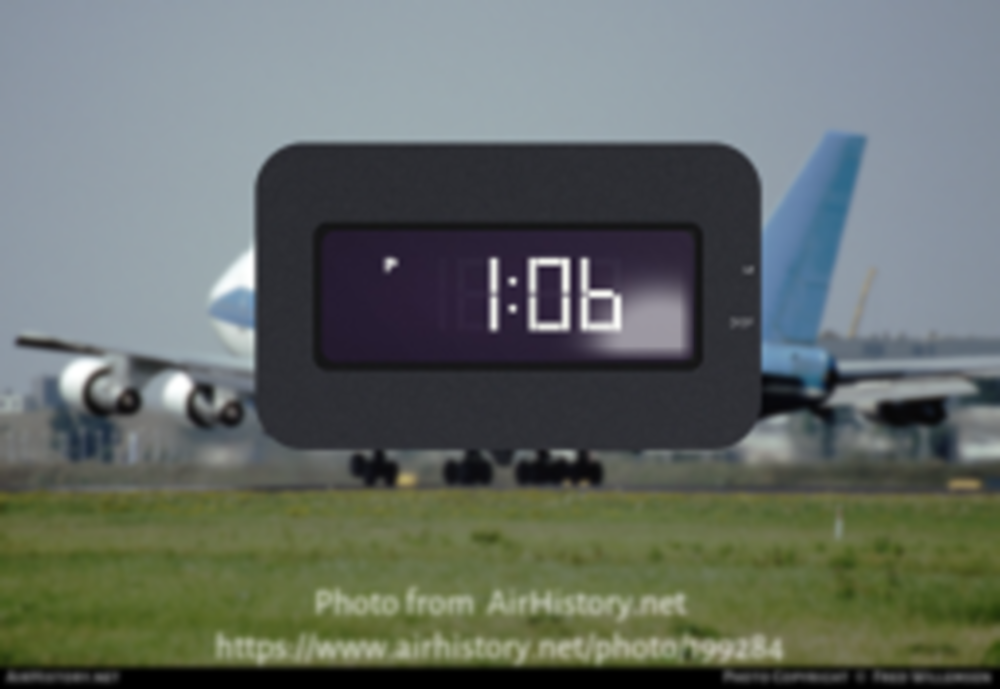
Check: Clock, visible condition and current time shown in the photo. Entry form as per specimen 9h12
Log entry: 1h06
